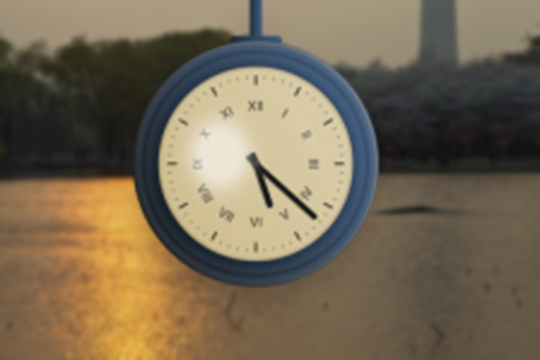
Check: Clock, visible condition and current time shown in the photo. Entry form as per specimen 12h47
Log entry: 5h22
